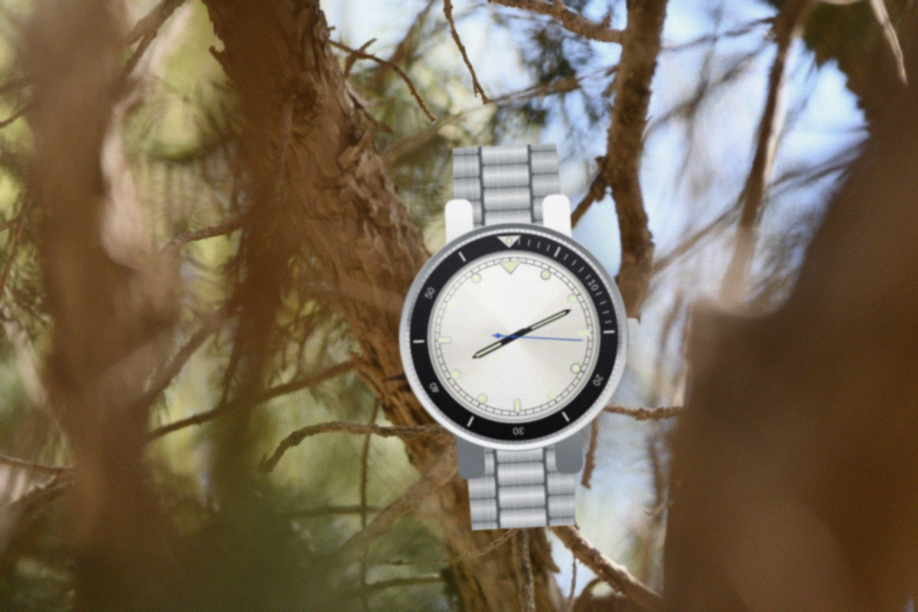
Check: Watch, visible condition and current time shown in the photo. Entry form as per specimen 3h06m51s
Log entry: 8h11m16s
